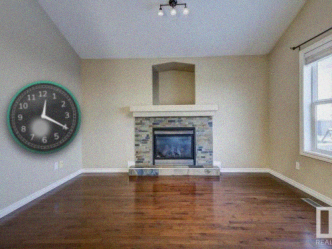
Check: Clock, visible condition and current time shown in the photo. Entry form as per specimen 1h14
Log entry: 12h20
